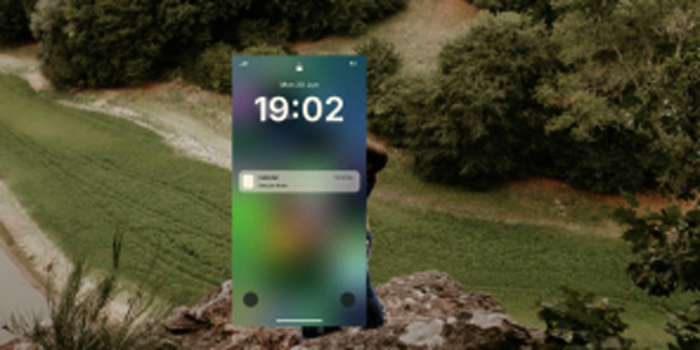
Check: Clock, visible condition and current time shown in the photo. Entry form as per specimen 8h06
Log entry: 19h02
